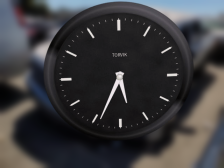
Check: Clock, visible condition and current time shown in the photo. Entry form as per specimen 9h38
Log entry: 5h34
